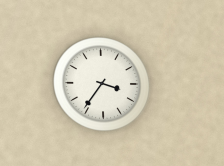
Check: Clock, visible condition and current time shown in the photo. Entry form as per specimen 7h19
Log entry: 3h36
